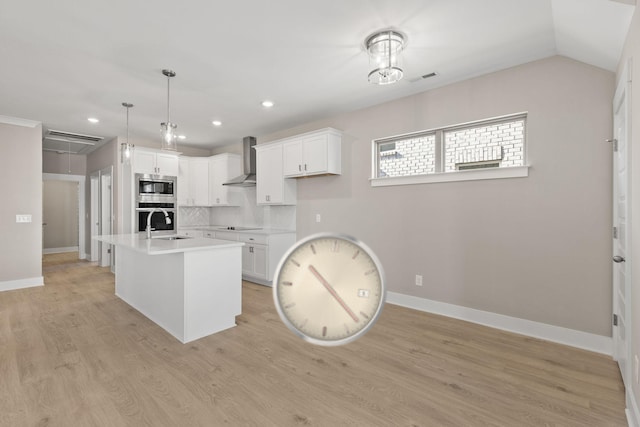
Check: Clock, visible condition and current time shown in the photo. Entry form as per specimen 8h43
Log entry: 10h22
